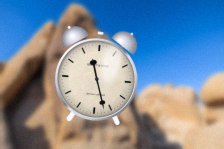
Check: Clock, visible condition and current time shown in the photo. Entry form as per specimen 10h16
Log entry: 11h27
